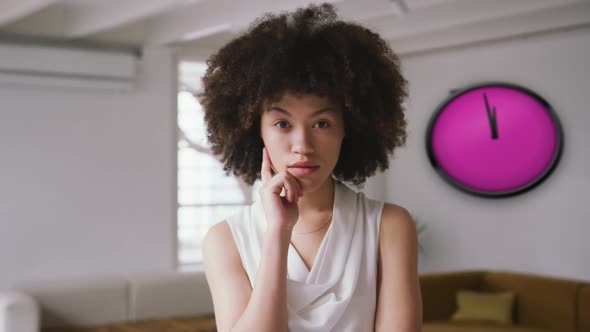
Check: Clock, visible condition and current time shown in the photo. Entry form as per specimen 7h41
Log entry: 11h58
